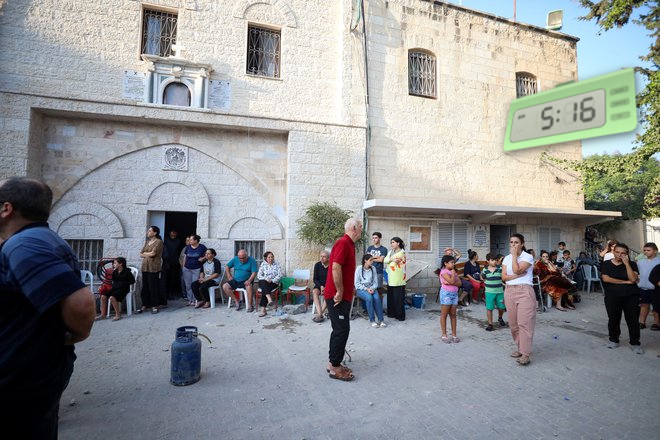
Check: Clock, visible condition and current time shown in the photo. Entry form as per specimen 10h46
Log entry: 5h16
